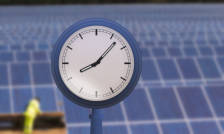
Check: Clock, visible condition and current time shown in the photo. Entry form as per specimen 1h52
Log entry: 8h07
